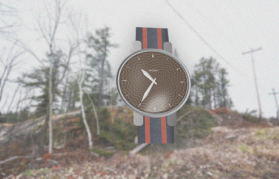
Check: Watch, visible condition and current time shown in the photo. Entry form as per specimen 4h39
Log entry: 10h35
